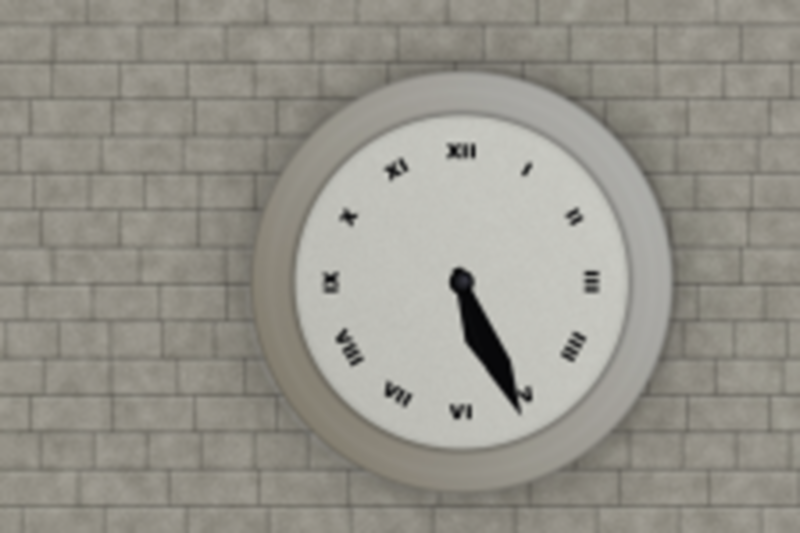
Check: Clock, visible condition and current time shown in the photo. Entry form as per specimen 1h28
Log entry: 5h26
